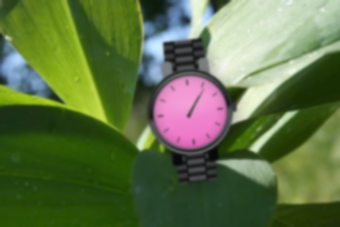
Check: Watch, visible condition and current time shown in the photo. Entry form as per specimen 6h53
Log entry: 1h06
